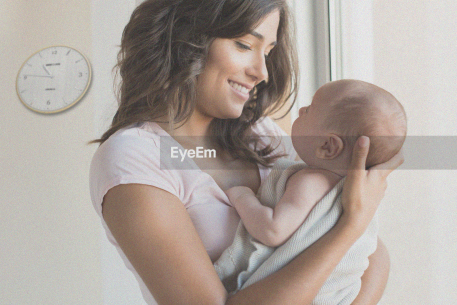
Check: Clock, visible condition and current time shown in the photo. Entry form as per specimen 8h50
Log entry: 10h46
